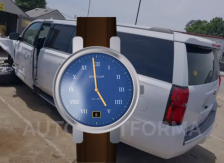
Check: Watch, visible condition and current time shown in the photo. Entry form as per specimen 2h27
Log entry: 4h59
